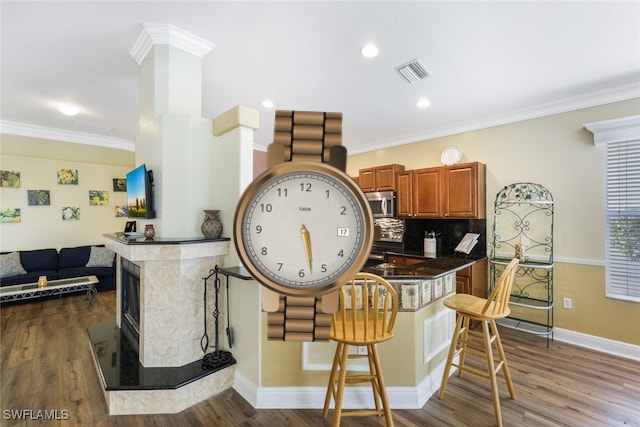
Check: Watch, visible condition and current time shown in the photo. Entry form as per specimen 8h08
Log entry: 5h28
